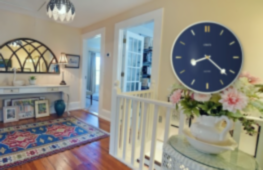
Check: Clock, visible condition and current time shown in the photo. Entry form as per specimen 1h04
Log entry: 8h22
